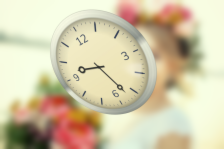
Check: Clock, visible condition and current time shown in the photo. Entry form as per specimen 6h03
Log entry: 9h27
